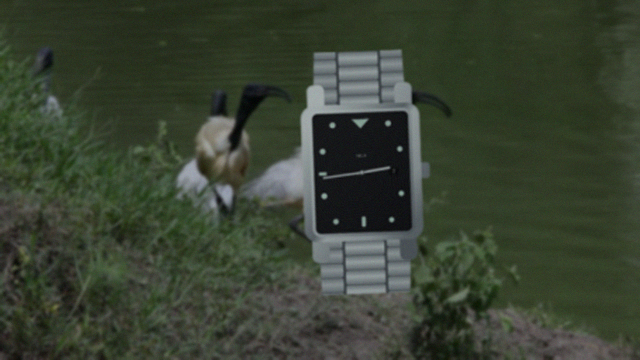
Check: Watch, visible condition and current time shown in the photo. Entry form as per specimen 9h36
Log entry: 2h44
